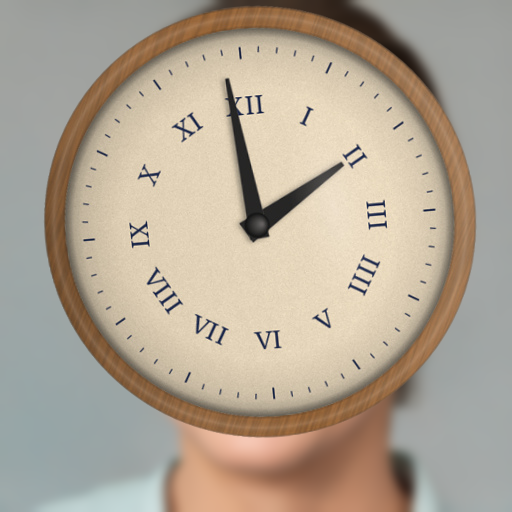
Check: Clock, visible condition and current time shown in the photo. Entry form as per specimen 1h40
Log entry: 1h59
